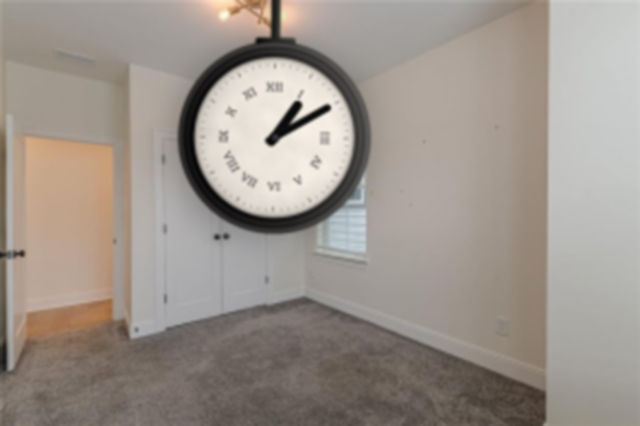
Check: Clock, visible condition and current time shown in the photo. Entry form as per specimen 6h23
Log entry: 1h10
